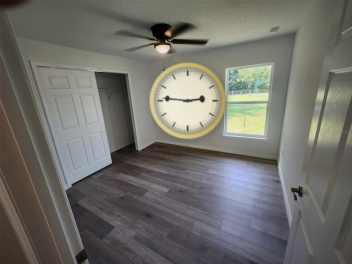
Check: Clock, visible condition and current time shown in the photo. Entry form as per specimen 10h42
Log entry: 2h46
